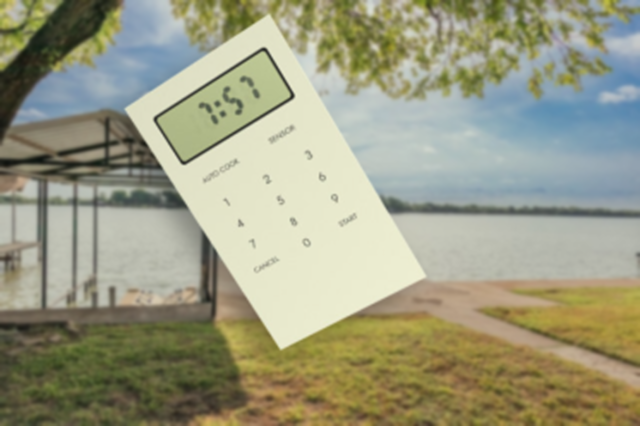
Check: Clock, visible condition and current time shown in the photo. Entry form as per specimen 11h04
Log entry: 7h57
